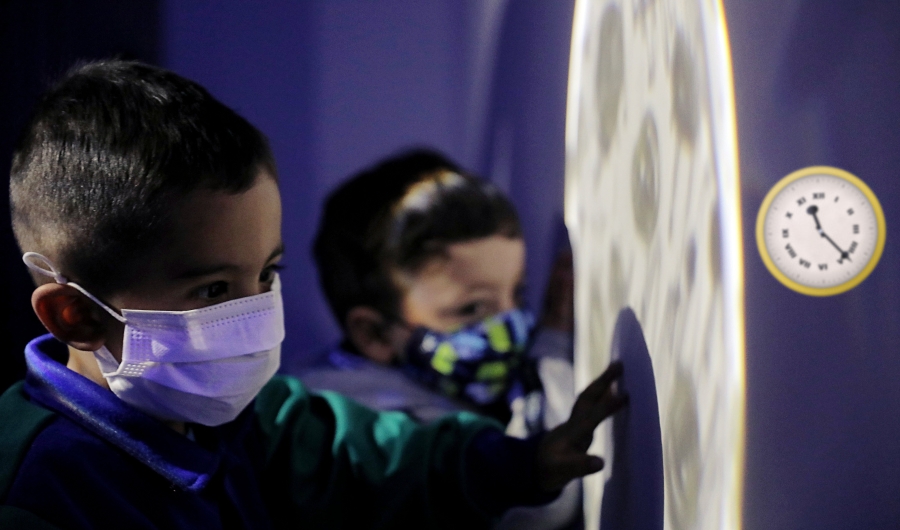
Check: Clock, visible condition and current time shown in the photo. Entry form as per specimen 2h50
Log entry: 11h23
